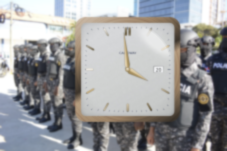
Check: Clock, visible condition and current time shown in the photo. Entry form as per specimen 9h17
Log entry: 3h59
